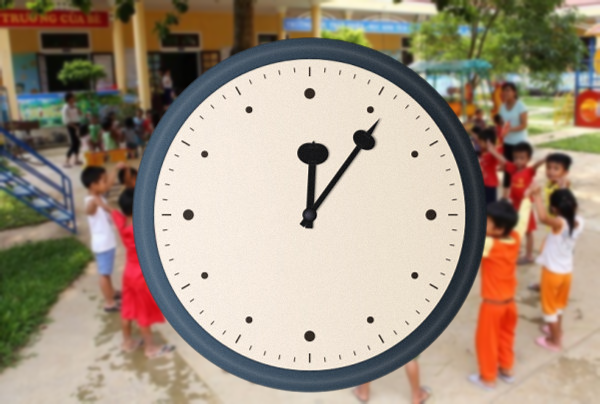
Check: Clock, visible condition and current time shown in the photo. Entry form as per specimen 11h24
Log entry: 12h06
